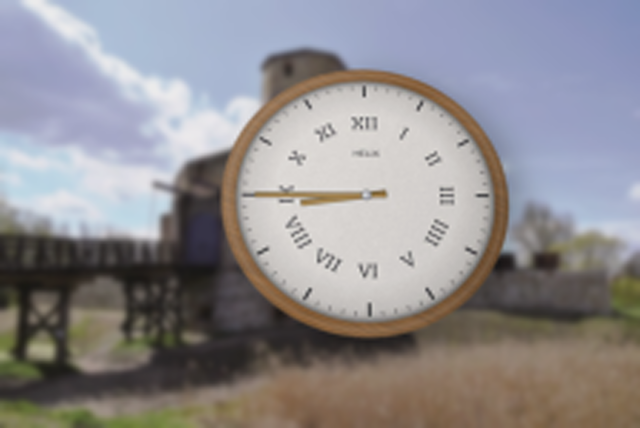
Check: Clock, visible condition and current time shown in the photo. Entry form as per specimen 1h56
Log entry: 8h45
